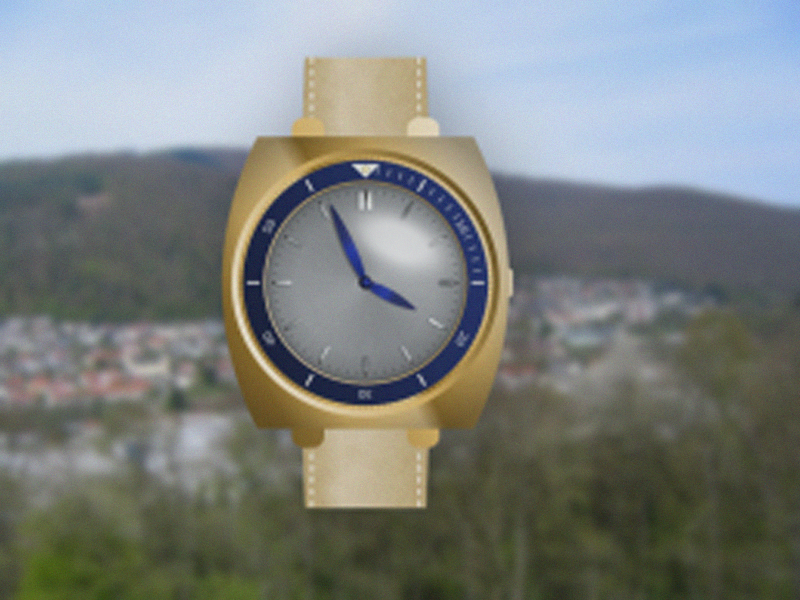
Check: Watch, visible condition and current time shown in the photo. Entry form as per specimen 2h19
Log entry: 3h56
